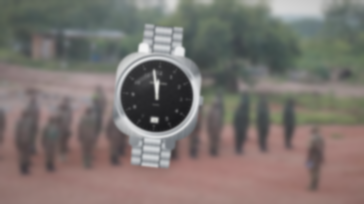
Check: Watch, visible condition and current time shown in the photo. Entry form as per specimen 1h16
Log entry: 11h58
